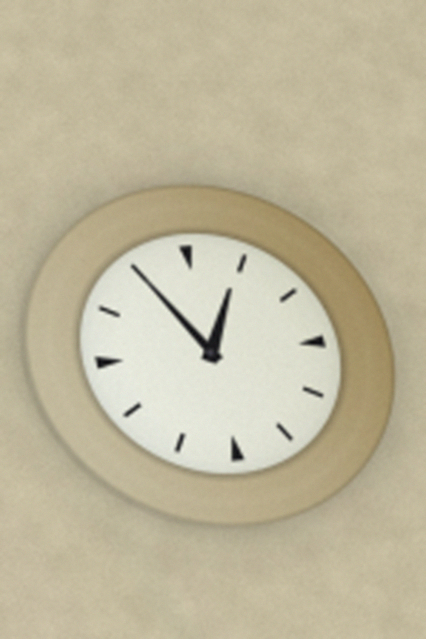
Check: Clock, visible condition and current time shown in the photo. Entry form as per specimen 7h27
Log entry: 12h55
